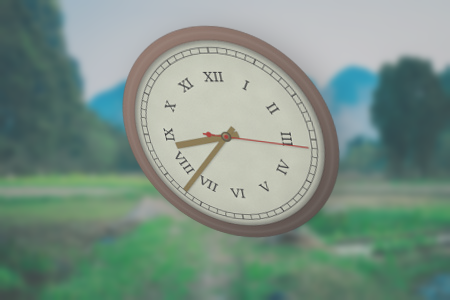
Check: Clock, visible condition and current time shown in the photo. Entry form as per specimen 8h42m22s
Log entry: 8h37m16s
